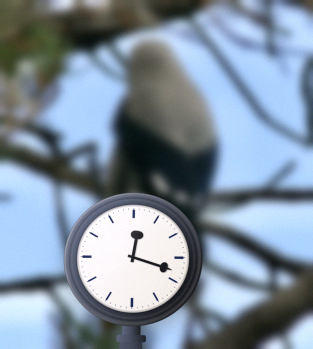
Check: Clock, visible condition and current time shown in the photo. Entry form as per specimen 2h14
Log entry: 12h18
